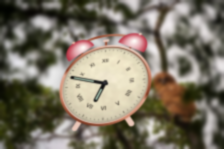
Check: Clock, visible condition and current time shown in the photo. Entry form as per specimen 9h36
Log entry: 6h48
